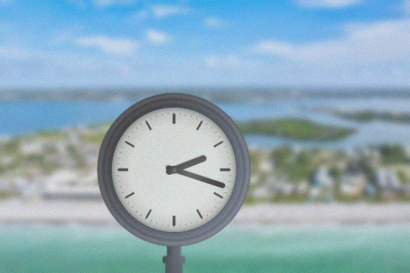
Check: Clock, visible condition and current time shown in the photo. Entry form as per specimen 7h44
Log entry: 2h18
